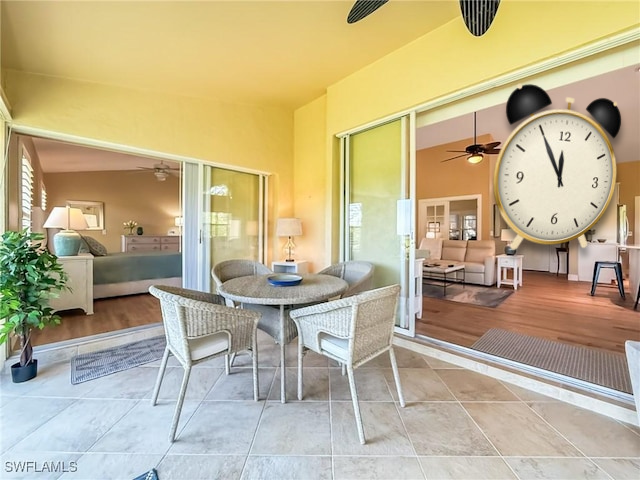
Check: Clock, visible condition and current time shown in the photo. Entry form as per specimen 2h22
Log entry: 11h55
